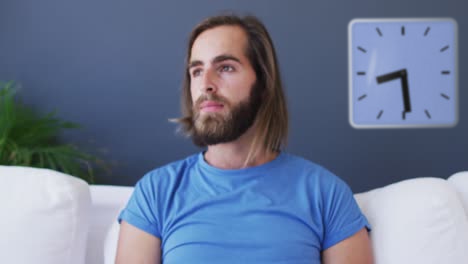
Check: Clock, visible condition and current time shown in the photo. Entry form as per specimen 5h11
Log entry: 8h29
